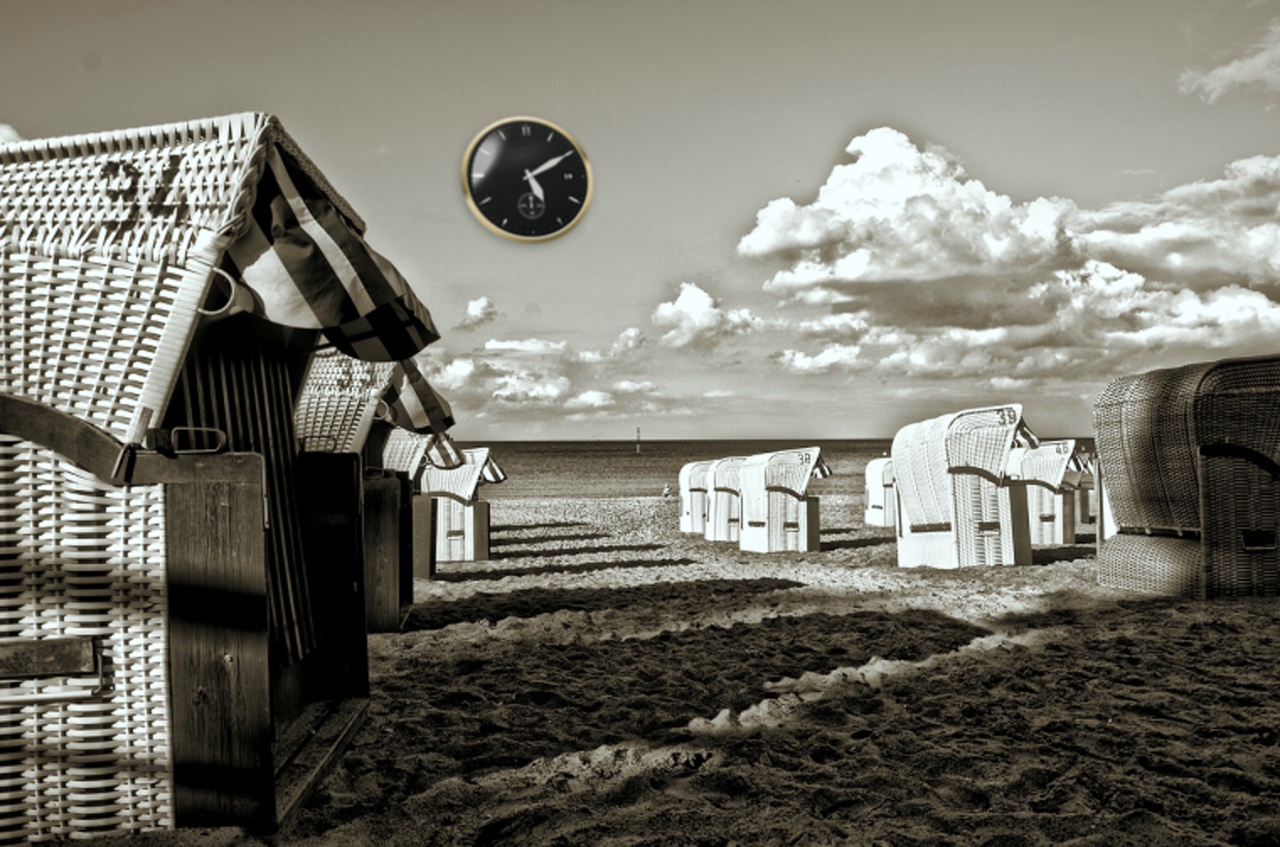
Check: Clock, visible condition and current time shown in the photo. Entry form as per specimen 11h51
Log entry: 5h10
